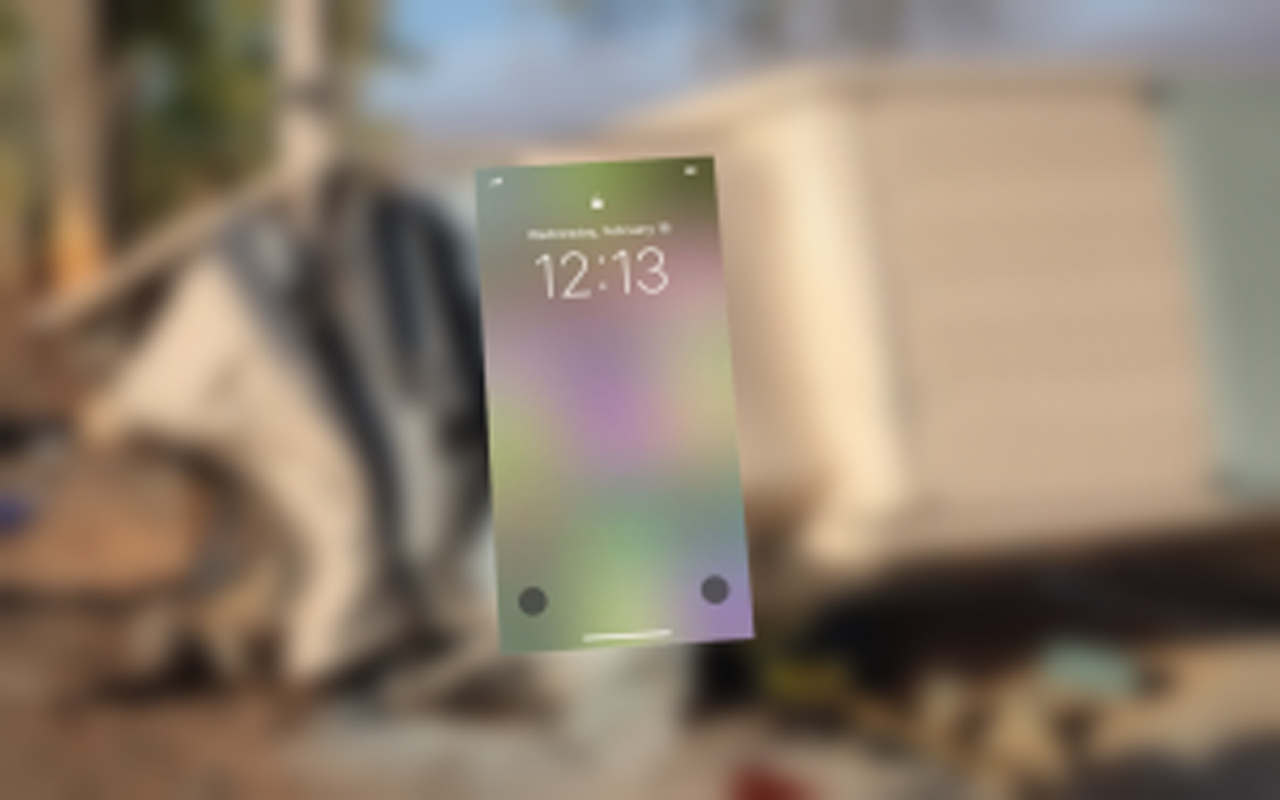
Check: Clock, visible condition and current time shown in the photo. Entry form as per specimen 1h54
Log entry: 12h13
